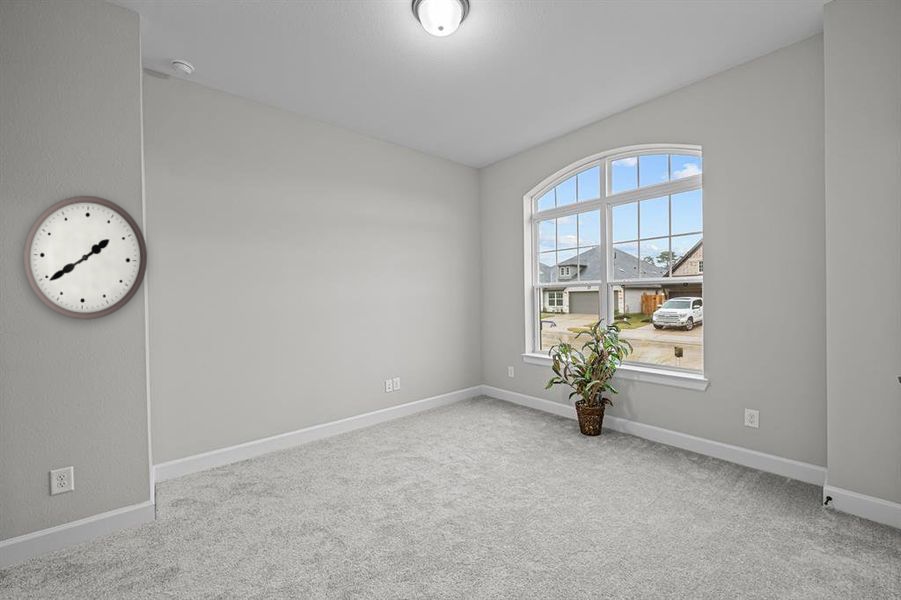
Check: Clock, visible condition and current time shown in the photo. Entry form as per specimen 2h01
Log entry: 1h39
